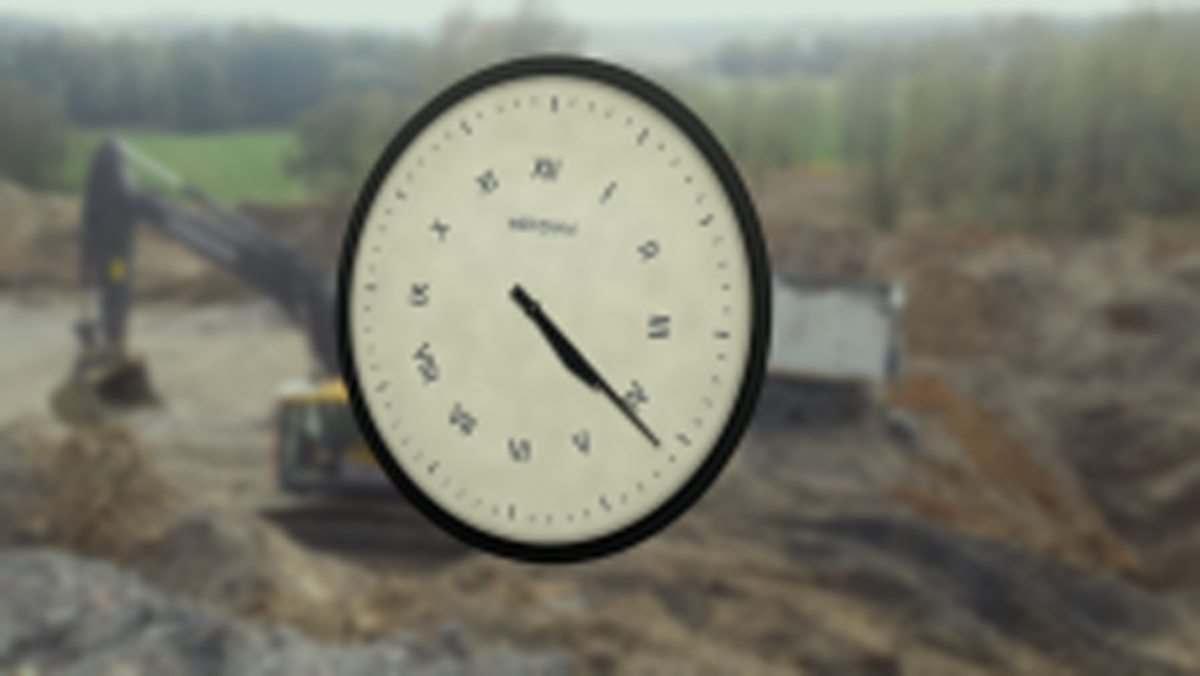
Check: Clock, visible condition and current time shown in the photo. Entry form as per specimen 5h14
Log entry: 4h21
